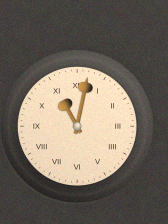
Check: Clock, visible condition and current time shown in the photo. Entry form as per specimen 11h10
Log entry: 11h02
